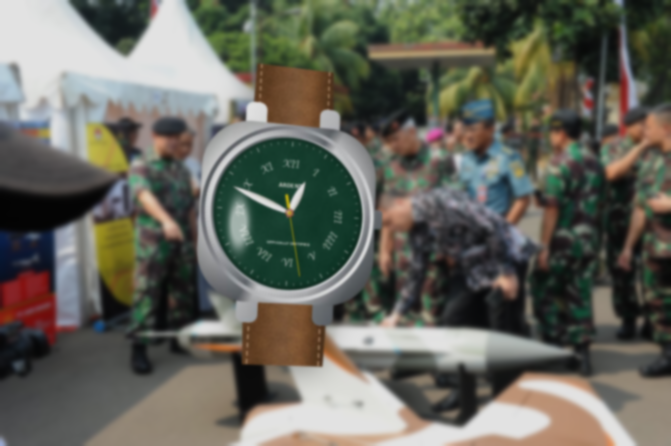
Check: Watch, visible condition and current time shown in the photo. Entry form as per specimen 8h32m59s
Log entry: 12h48m28s
